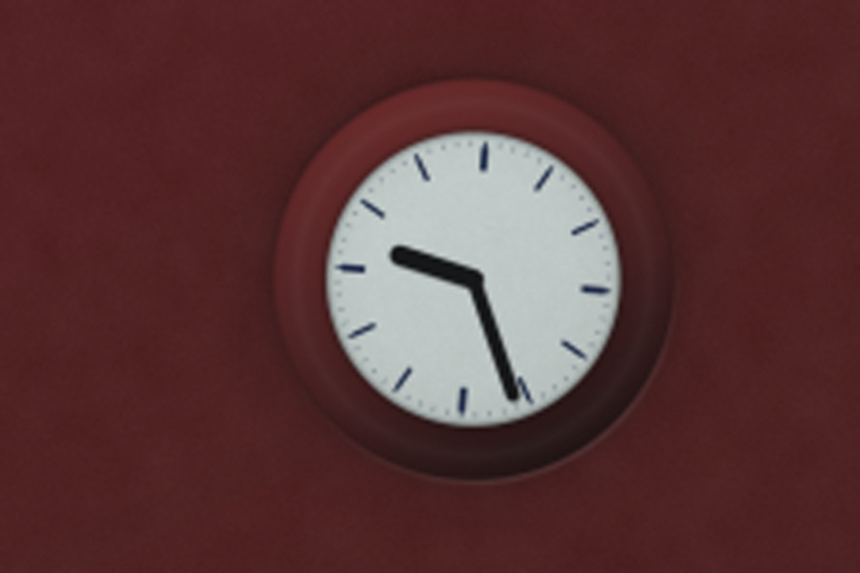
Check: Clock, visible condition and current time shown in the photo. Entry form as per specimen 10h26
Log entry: 9h26
